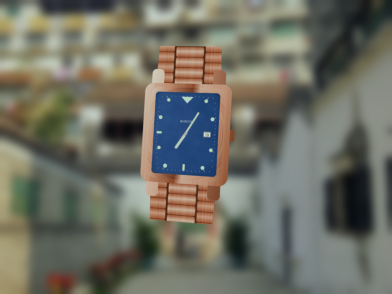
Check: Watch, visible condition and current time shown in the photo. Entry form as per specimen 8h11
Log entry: 7h05
